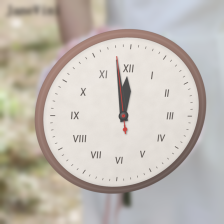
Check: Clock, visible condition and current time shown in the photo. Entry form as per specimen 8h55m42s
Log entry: 11h57m58s
